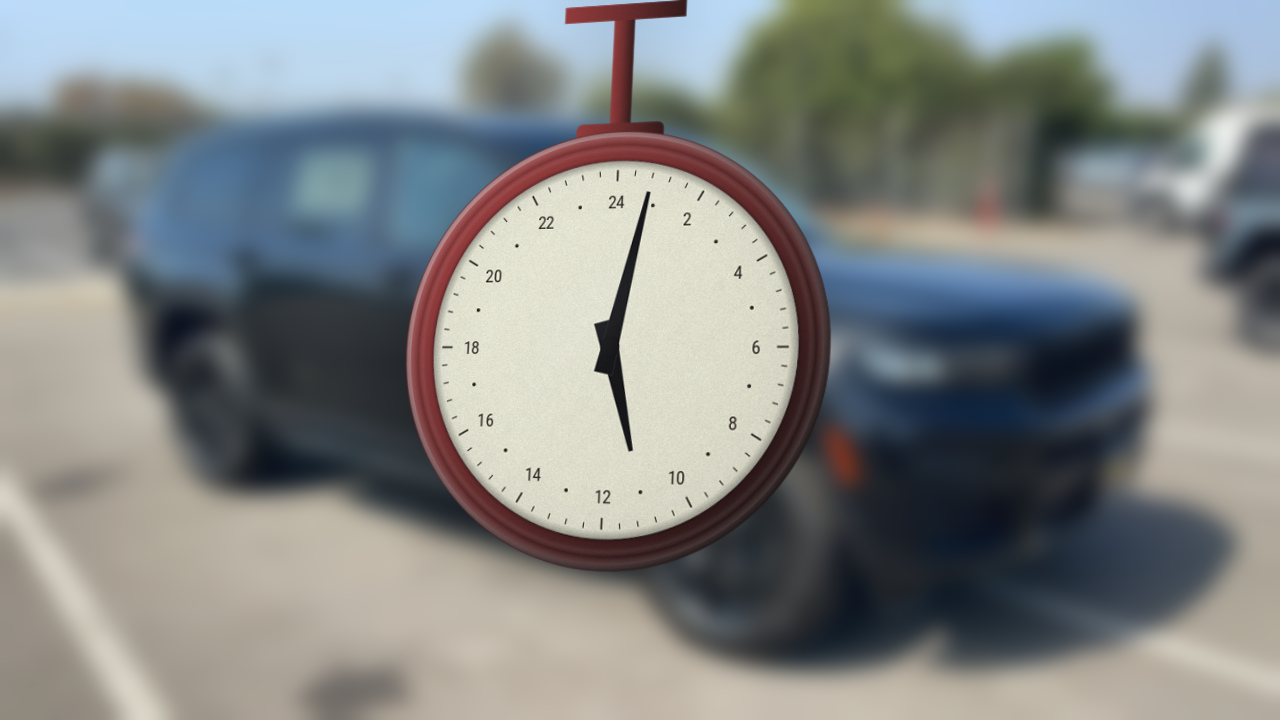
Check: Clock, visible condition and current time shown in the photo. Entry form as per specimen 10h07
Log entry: 11h02
